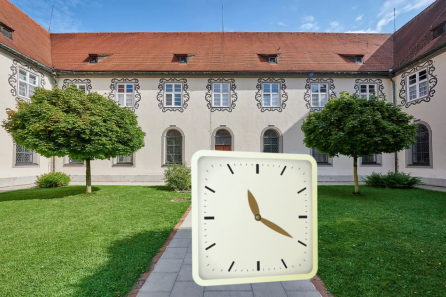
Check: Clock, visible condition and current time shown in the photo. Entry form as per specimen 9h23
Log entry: 11h20
